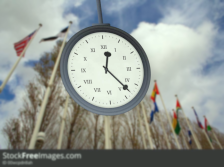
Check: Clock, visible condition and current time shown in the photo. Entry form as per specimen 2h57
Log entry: 12h23
